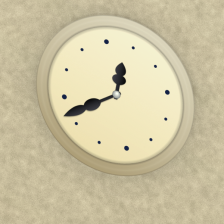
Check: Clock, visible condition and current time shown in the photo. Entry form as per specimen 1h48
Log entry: 12h42
